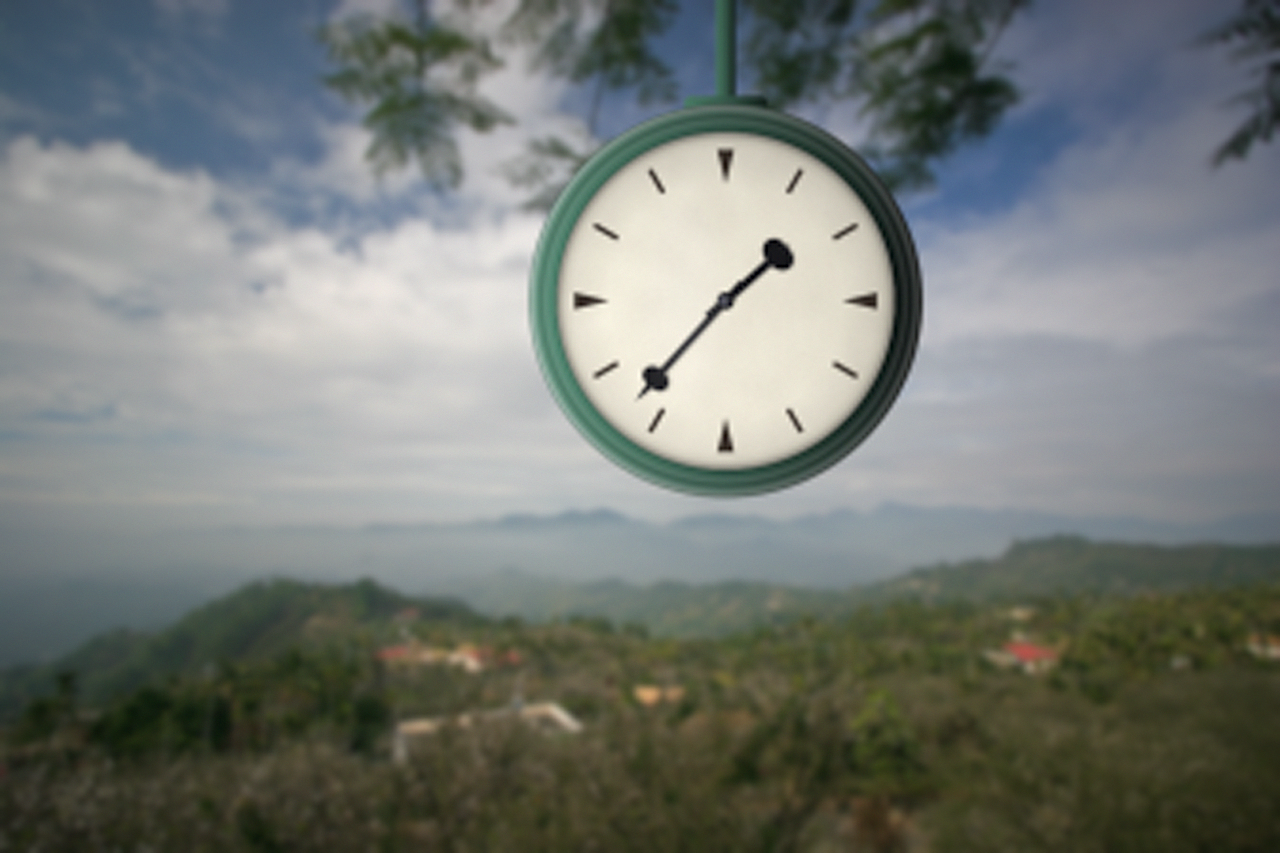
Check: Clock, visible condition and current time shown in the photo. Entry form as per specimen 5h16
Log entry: 1h37
